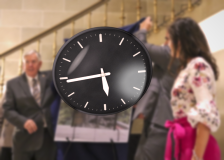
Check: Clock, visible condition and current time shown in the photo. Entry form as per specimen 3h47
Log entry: 5h44
